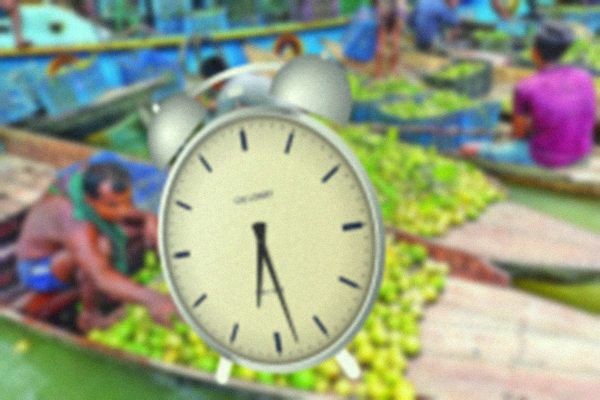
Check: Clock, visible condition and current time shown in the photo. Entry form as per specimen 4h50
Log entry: 6h28
